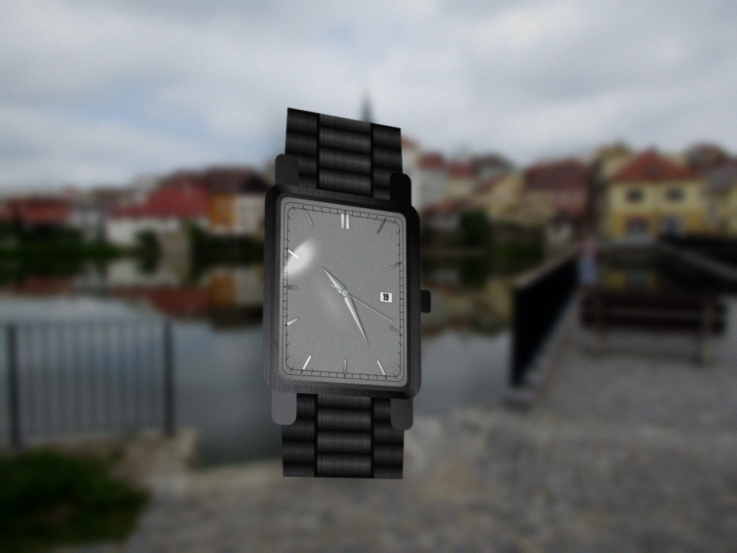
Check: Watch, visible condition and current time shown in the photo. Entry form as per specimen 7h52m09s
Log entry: 10h25m19s
